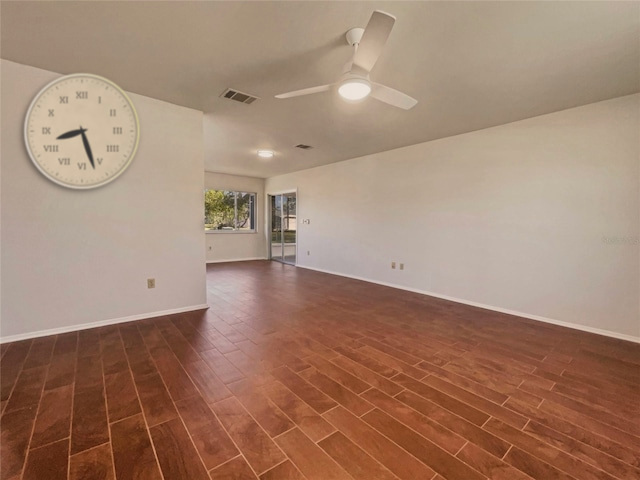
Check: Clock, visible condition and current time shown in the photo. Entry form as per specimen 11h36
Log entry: 8h27
